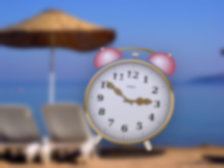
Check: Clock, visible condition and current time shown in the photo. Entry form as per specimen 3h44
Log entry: 2h51
